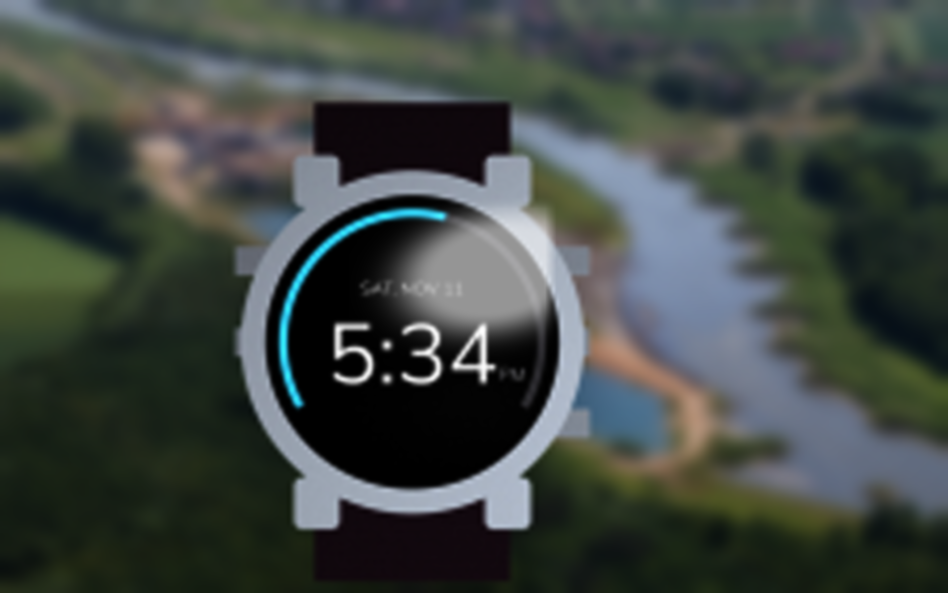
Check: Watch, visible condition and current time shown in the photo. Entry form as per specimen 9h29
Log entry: 5h34
